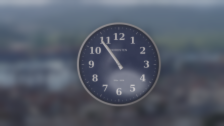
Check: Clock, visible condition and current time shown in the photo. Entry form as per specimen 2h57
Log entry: 10h54
